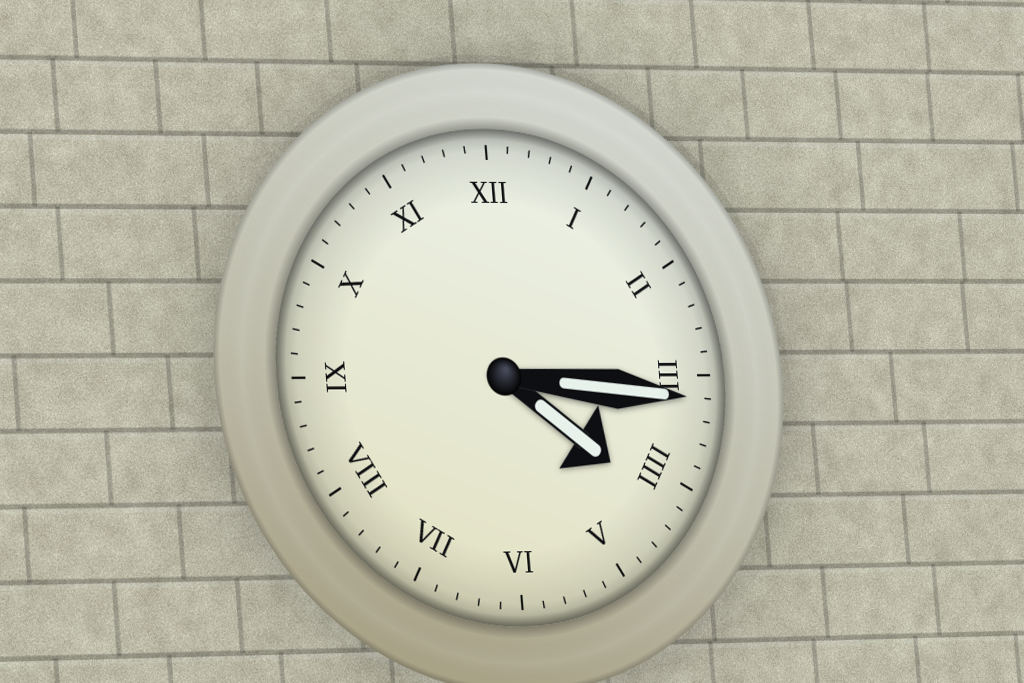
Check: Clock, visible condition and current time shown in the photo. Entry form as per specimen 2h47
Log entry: 4h16
